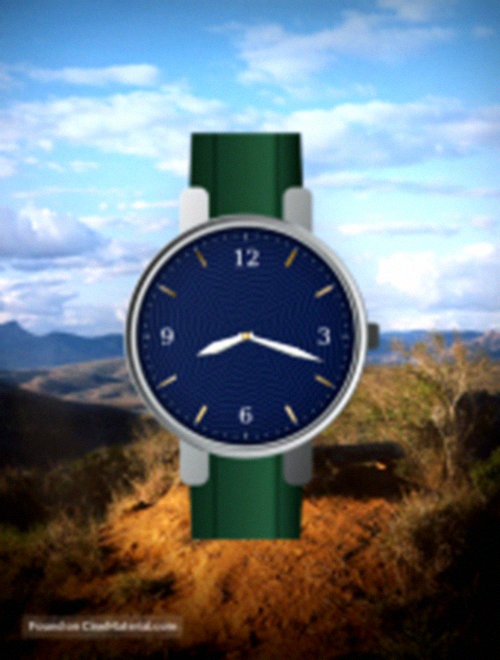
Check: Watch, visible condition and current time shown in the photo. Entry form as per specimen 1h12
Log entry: 8h18
